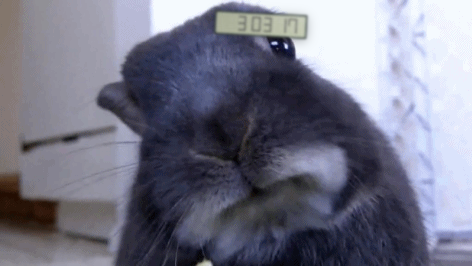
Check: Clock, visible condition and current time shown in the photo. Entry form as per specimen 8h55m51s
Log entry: 3h03m17s
